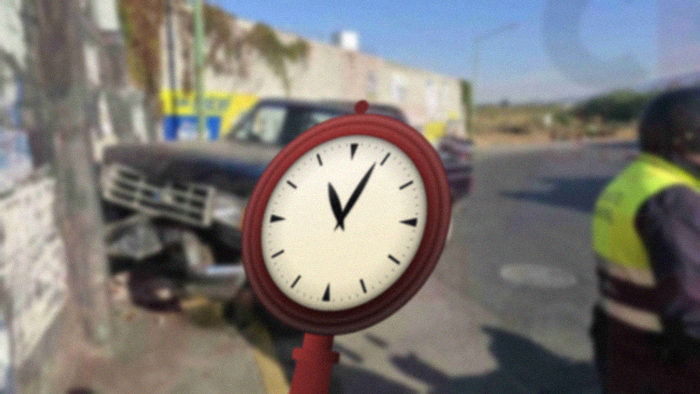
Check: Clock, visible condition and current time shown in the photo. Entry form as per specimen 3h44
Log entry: 11h04
